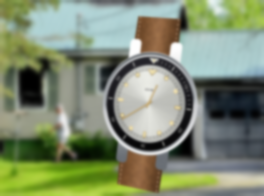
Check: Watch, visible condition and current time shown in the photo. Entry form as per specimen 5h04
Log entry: 12h39
